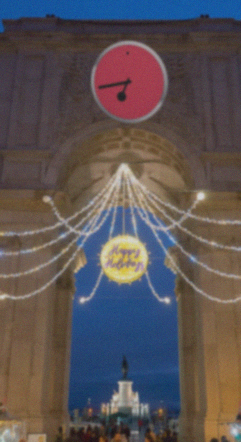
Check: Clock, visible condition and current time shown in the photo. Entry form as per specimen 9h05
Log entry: 6h43
